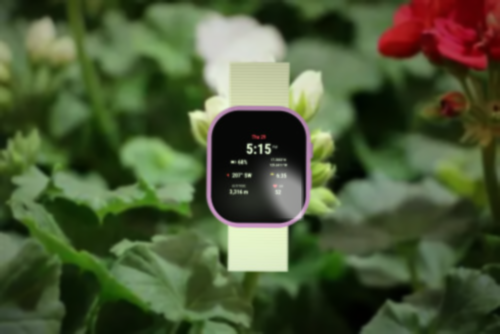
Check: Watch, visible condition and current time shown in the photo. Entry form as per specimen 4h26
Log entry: 5h15
